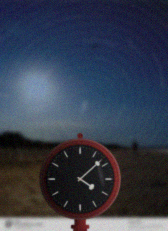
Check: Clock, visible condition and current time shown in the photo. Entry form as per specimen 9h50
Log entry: 4h08
